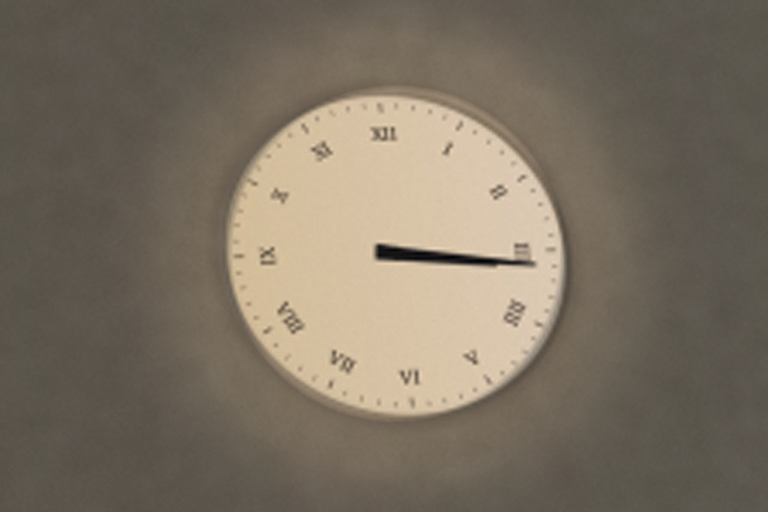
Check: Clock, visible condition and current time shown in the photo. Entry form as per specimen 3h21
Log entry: 3h16
